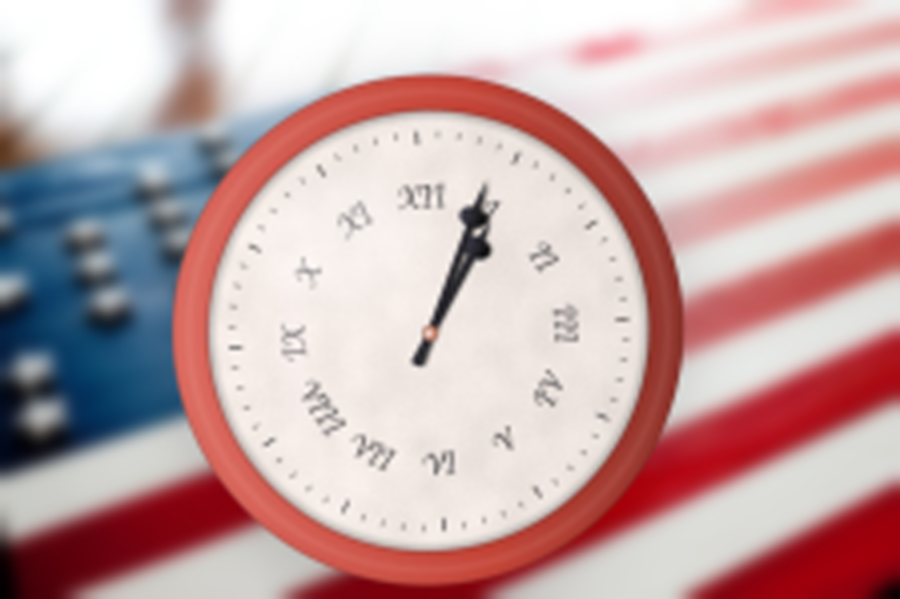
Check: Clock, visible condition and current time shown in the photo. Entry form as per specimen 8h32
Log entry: 1h04
